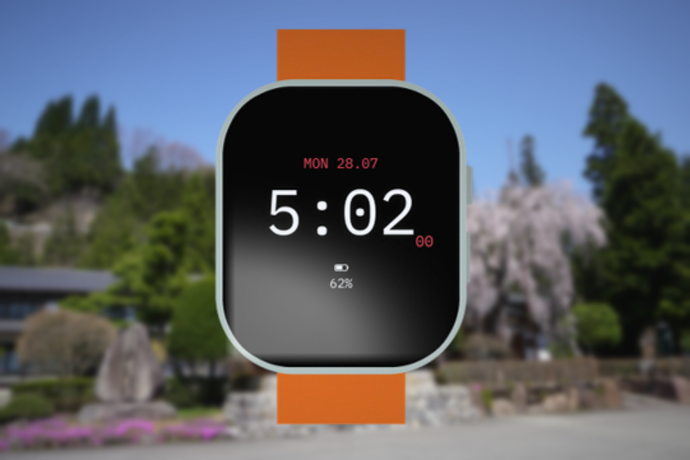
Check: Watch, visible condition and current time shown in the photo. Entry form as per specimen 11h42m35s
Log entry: 5h02m00s
